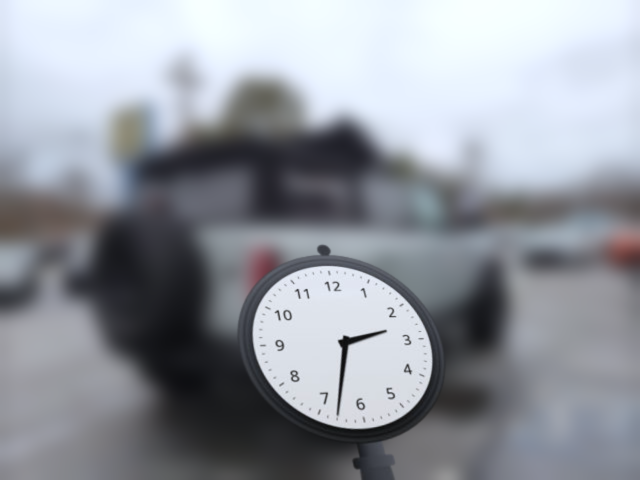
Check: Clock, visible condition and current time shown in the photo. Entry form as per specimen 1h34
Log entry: 2h33
